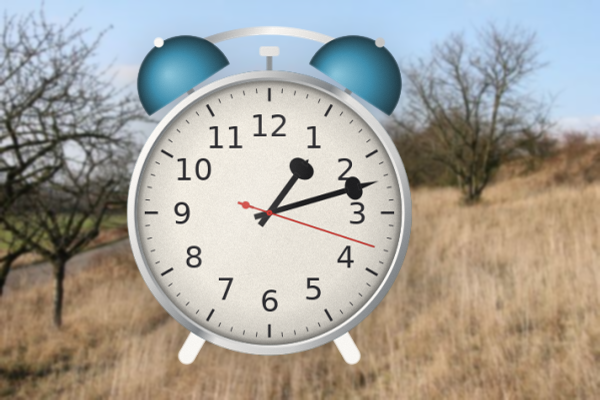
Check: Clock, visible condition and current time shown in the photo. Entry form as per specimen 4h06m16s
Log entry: 1h12m18s
